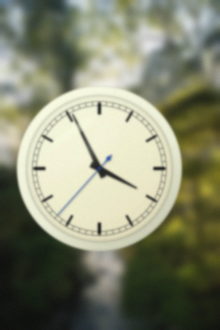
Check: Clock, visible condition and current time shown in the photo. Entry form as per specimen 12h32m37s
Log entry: 3h55m37s
